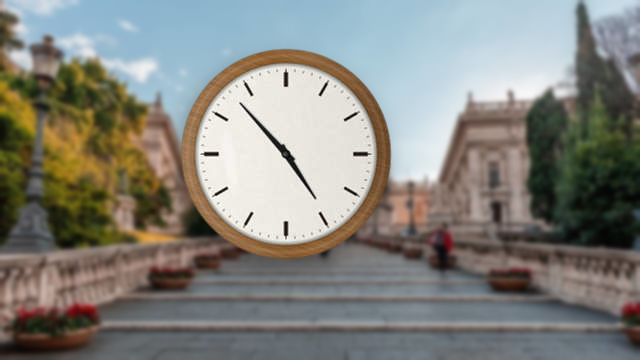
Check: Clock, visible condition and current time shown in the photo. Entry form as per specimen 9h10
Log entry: 4h53
